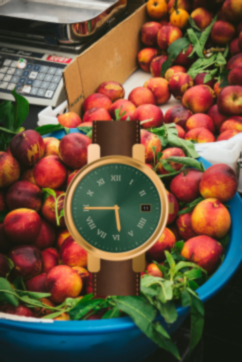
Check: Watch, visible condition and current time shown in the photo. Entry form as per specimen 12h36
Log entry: 5h45
